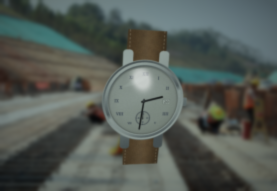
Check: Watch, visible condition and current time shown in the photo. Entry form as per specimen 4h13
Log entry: 2h31
